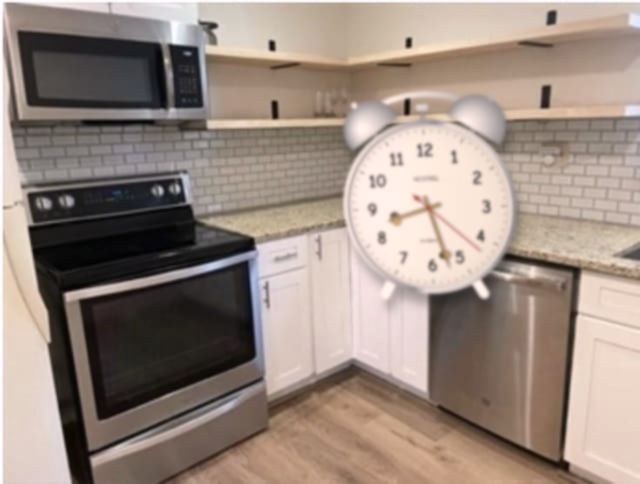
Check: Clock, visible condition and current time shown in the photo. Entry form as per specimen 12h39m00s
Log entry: 8h27m22s
